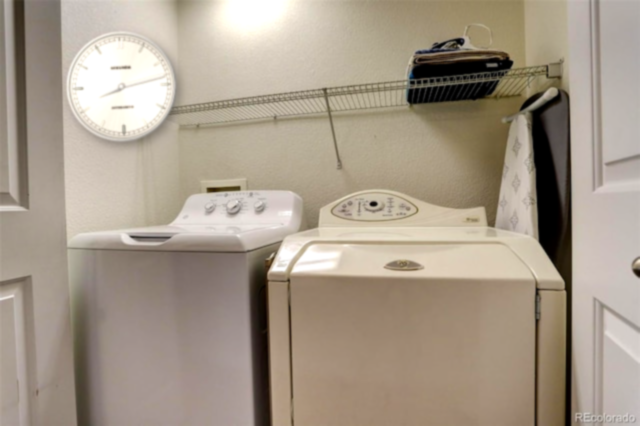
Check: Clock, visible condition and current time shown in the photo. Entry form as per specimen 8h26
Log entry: 8h13
